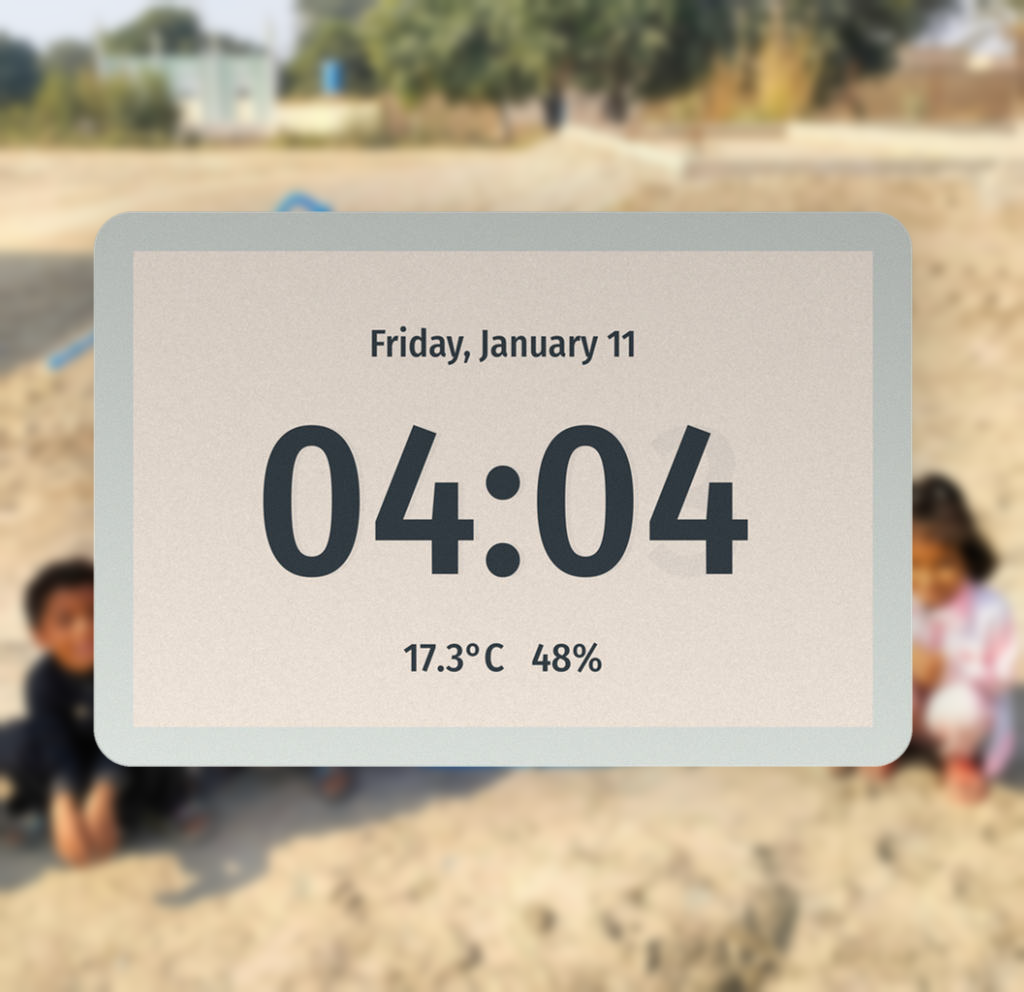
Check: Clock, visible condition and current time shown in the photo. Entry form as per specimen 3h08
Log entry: 4h04
